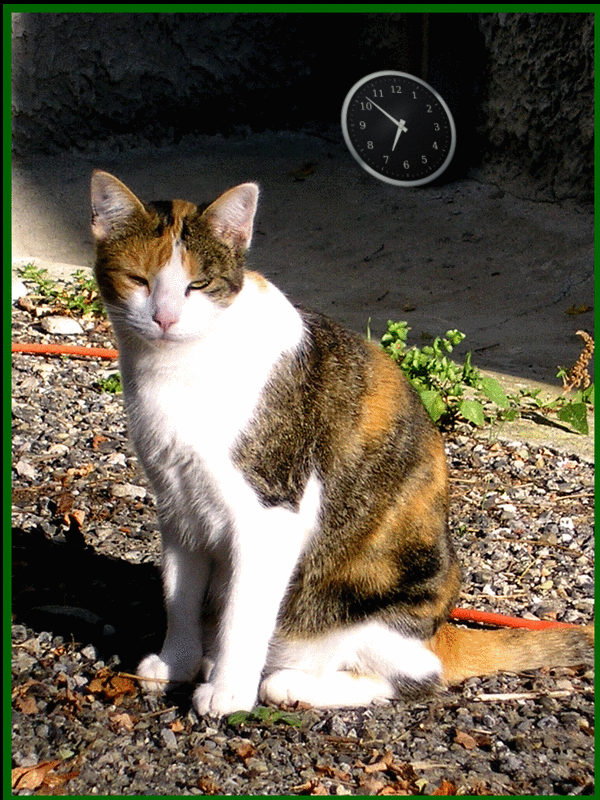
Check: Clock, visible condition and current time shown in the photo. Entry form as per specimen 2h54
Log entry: 6h52
